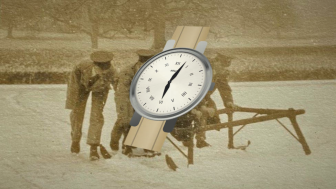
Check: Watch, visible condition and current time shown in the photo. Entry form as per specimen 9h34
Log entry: 6h03
